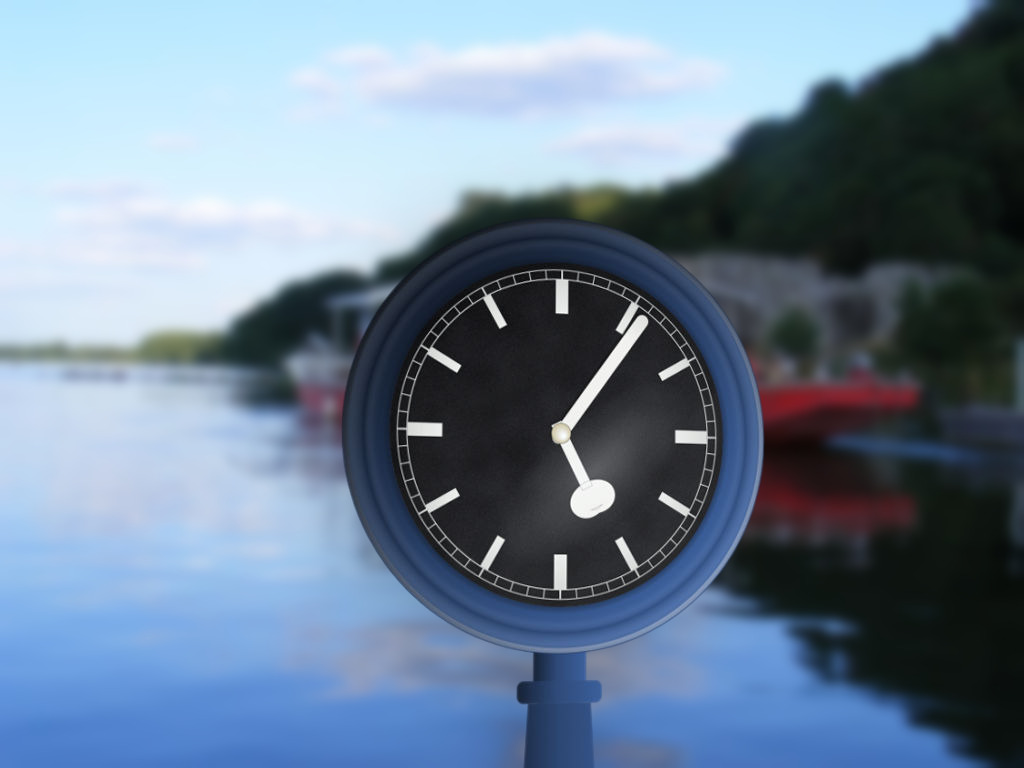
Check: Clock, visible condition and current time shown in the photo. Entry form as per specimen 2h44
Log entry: 5h06
